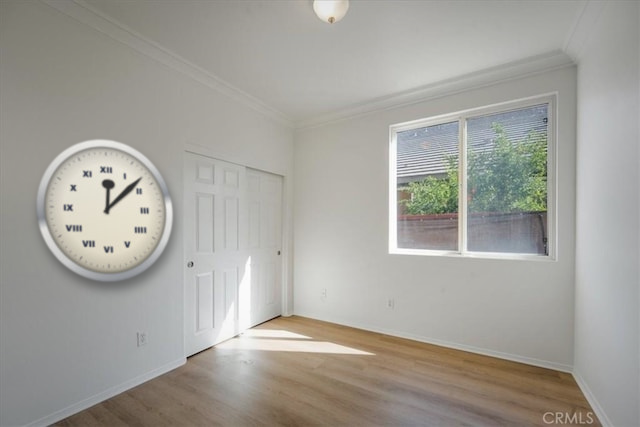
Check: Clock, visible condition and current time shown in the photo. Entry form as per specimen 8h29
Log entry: 12h08
